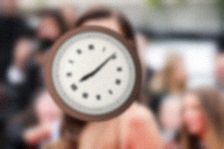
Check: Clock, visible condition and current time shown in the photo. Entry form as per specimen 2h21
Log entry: 8h09
